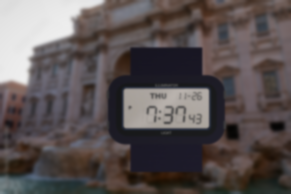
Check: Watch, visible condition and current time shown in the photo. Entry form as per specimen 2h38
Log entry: 7h37
